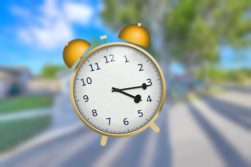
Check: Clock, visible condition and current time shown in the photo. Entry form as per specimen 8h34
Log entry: 4h16
